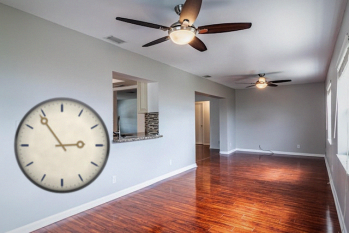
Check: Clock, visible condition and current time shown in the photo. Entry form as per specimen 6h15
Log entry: 2h54
